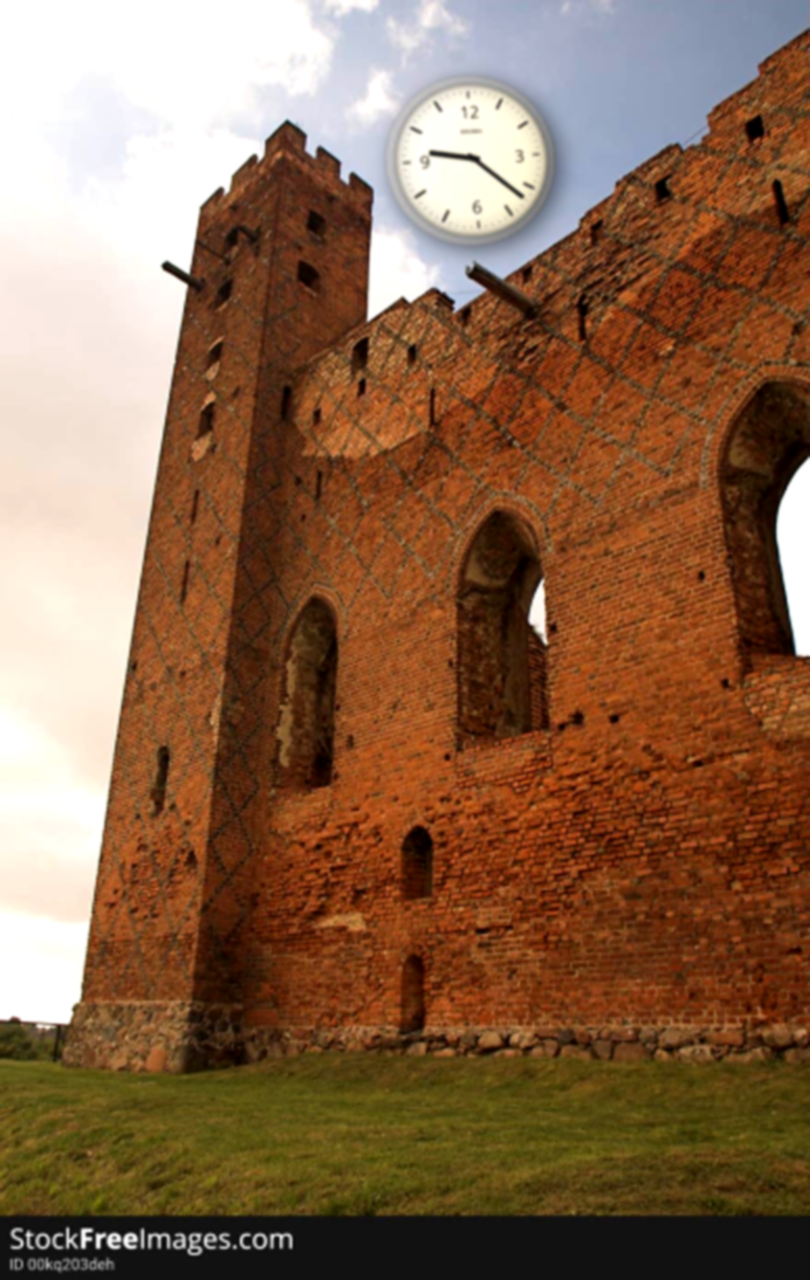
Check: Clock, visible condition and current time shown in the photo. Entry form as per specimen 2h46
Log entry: 9h22
